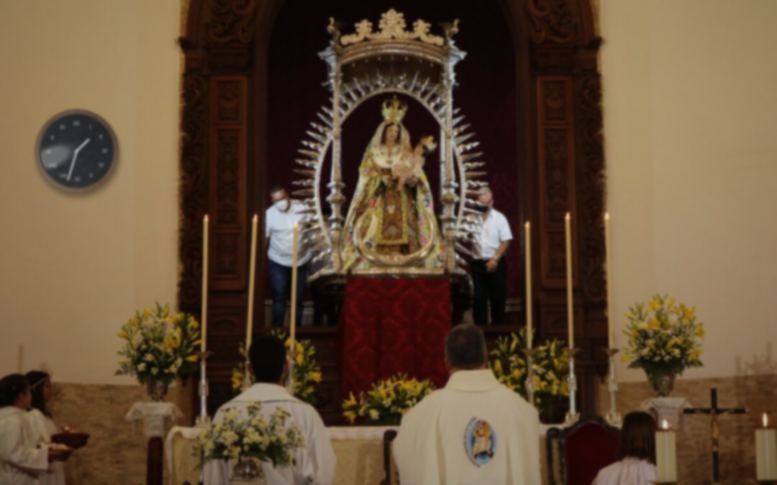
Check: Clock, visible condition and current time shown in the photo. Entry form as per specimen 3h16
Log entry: 1h33
